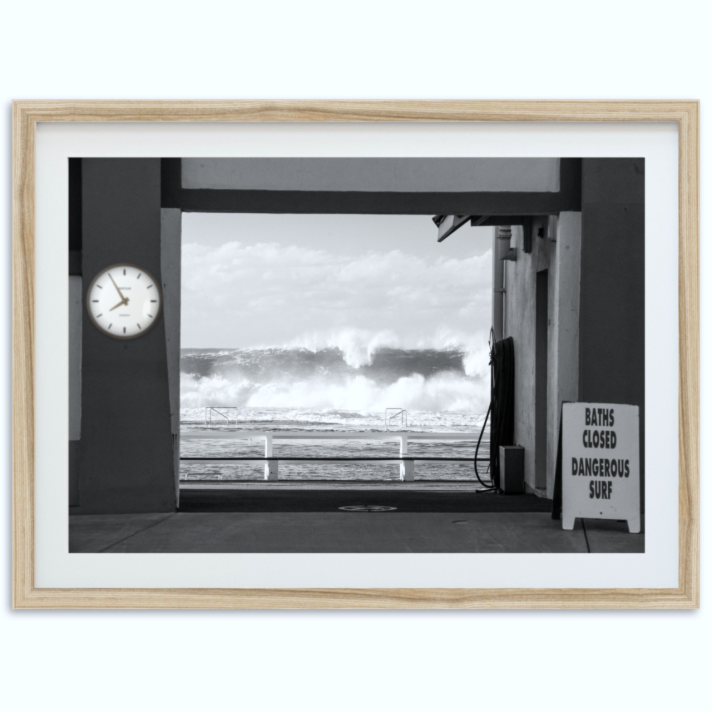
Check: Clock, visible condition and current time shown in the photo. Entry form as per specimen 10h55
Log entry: 7h55
